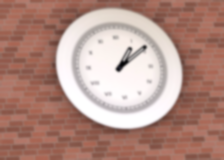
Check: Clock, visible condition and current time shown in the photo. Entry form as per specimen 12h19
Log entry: 1h09
